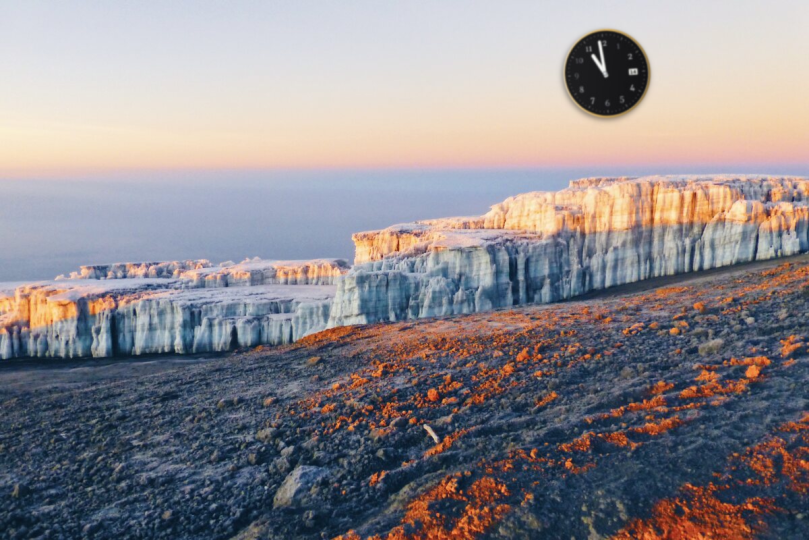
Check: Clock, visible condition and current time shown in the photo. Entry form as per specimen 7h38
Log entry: 10h59
